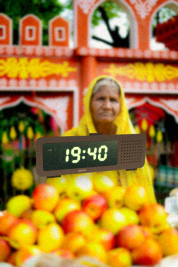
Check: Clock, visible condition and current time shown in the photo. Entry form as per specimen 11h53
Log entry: 19h40
